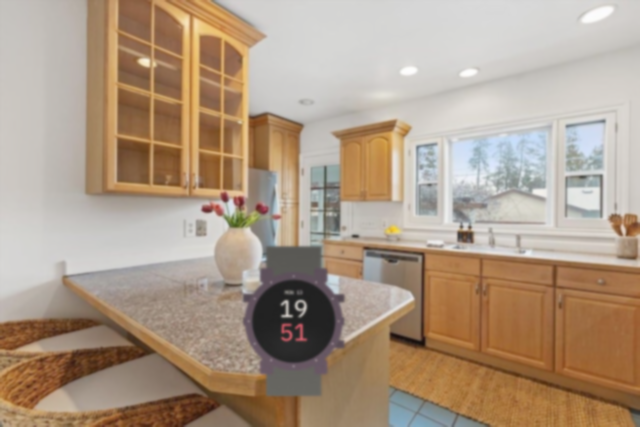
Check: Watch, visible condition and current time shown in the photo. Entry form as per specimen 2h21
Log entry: 19h51
